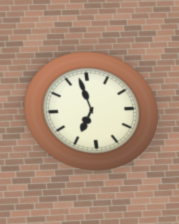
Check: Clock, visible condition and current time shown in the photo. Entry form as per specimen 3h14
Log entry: 6h58
